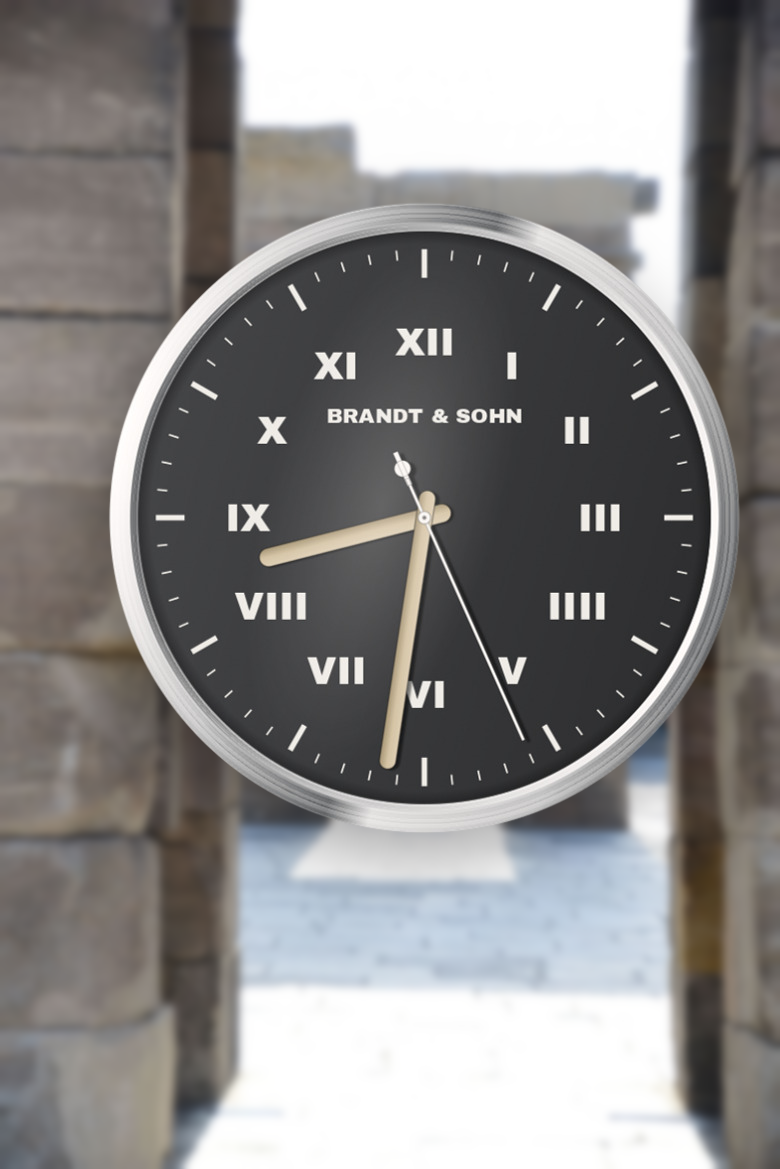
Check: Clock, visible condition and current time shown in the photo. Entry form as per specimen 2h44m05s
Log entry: 8h31m26s
